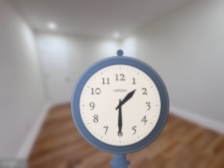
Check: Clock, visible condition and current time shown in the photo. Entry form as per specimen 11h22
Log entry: 1h30
